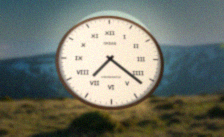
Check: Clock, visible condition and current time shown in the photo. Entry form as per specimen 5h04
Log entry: 7h22
